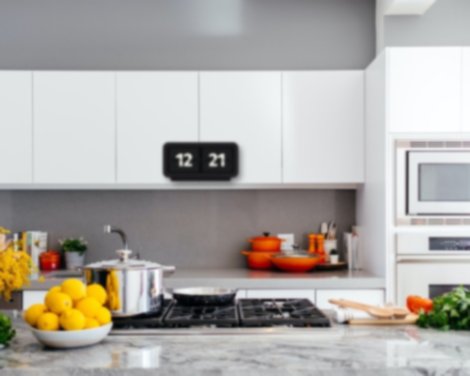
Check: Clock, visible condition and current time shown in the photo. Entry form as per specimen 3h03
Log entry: 12h21
